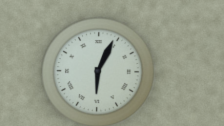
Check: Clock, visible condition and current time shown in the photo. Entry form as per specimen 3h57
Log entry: 6h04
